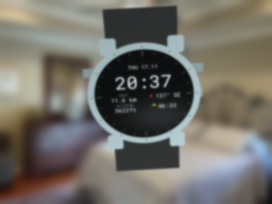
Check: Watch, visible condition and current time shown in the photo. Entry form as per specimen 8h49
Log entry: 20h37
